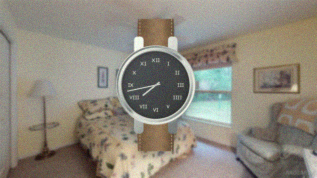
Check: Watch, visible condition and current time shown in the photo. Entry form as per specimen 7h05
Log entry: 7h43
